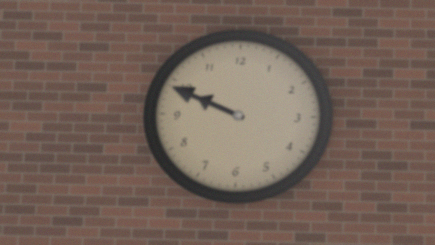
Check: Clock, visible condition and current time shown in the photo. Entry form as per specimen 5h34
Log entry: 9h49
